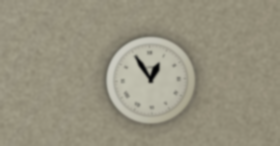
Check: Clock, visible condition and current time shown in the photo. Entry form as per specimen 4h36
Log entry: 12h55
